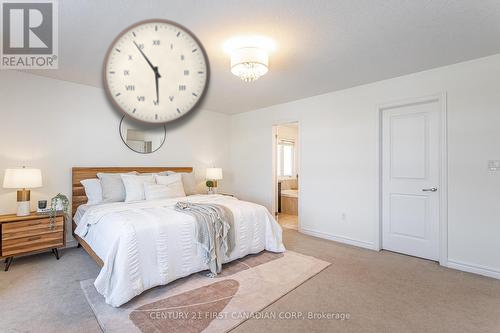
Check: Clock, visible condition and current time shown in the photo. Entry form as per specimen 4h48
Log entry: 5h54
